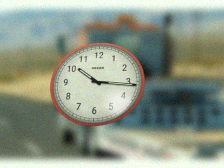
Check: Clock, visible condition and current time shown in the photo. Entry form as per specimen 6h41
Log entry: 10h16
